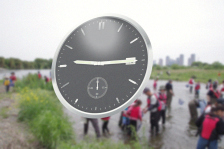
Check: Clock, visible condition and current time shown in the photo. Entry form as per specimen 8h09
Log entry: 9h15
